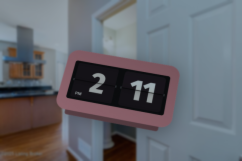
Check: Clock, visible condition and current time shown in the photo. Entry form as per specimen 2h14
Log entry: 2h11
